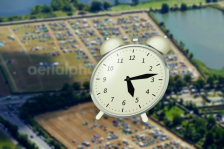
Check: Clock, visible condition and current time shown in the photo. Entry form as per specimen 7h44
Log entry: 5h13
